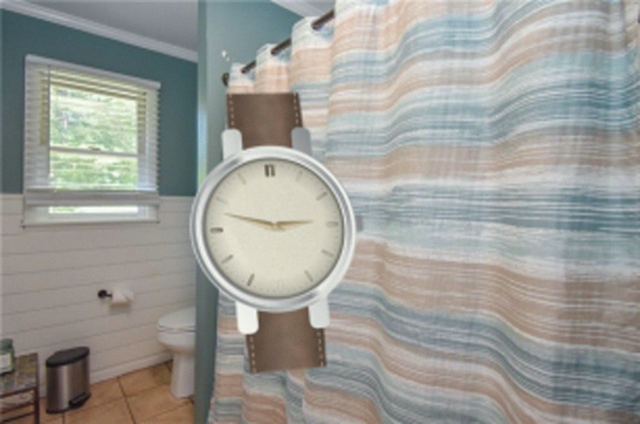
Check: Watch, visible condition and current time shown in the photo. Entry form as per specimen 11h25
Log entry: 2h48
